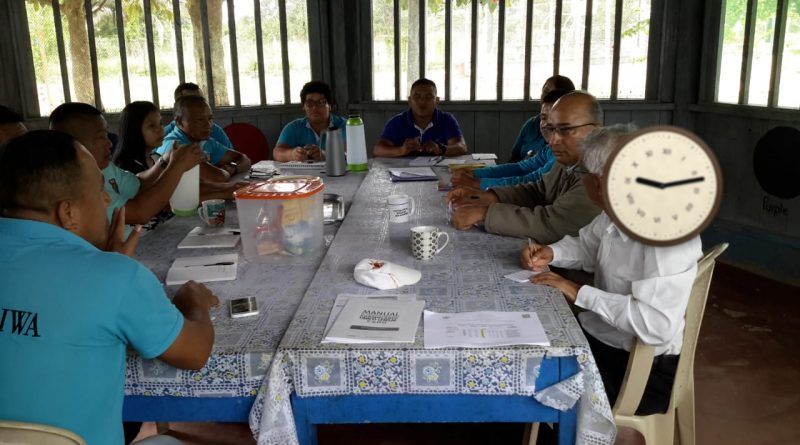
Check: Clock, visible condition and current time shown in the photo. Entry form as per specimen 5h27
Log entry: 9h12
